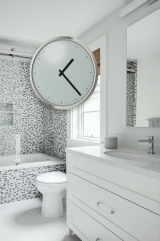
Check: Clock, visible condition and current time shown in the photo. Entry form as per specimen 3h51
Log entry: 1h23
